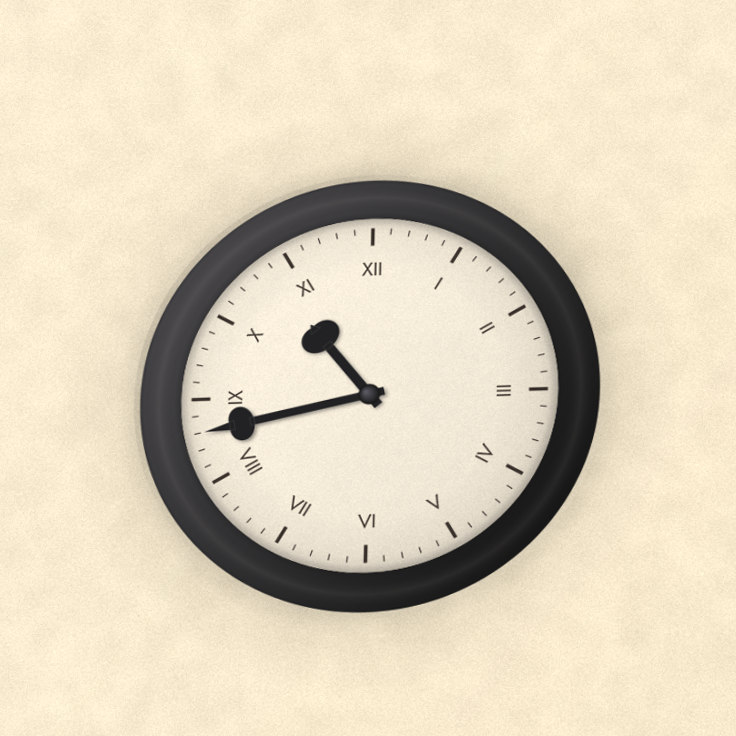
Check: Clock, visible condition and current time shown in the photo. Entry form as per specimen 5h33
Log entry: 10h43
